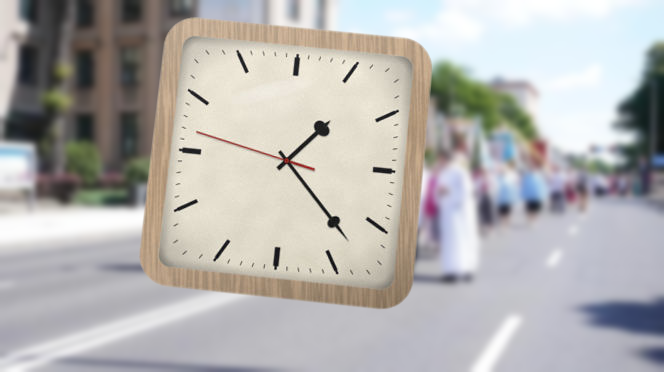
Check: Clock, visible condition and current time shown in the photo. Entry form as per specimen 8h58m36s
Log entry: 1h22m47s
